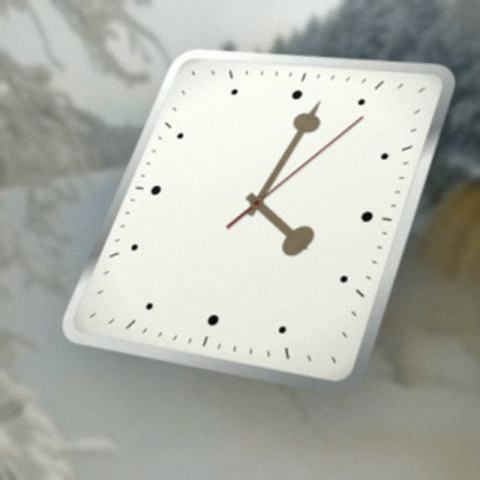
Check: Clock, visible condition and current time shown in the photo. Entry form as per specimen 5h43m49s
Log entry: 4h02m06s
